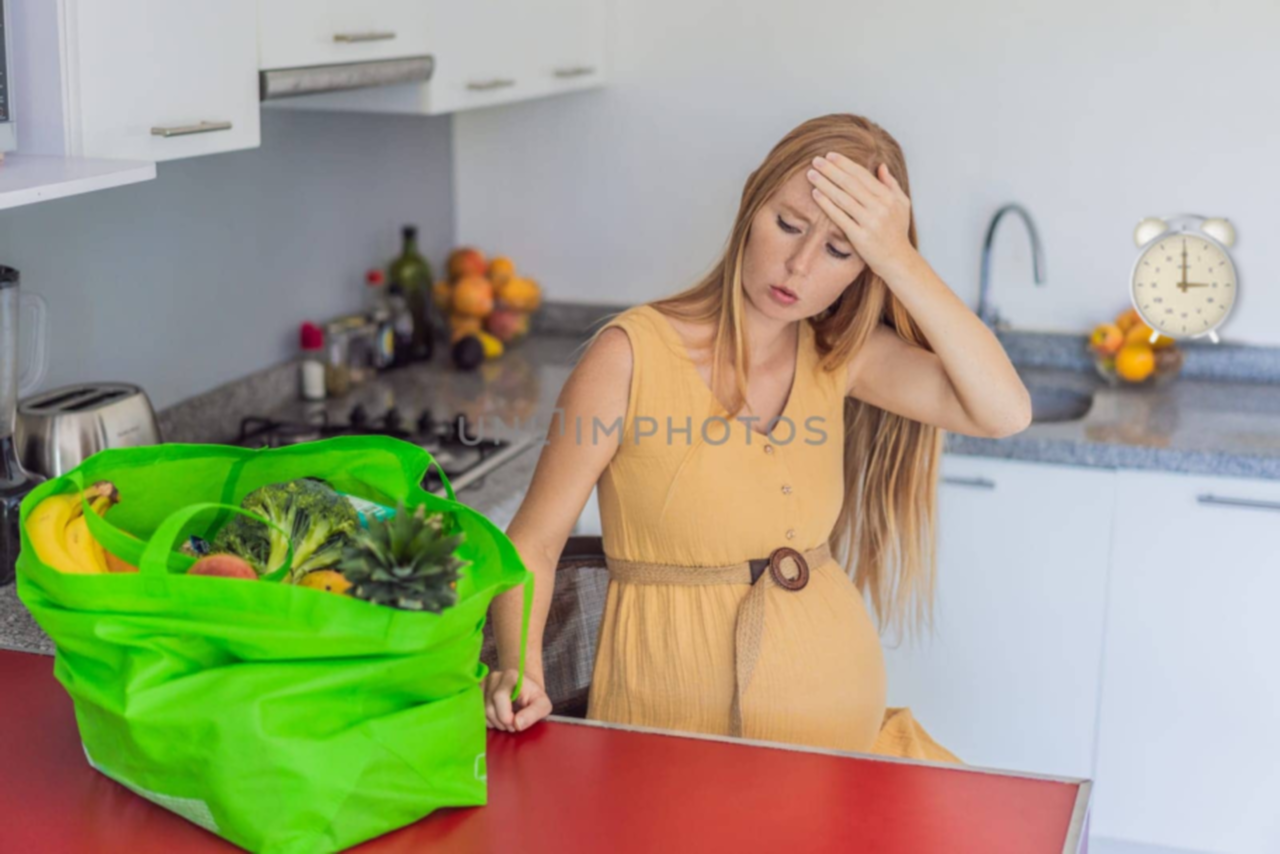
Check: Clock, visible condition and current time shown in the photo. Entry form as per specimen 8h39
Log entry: 3h00
